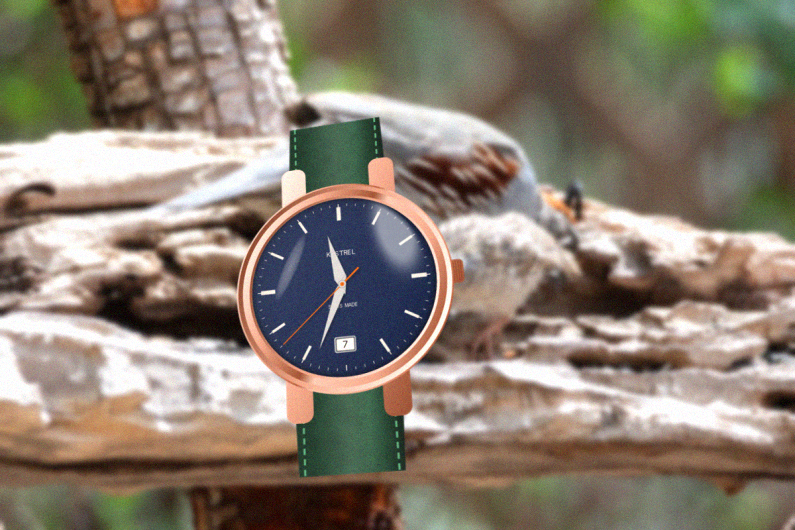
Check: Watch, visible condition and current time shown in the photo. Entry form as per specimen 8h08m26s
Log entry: 11h33m38s
